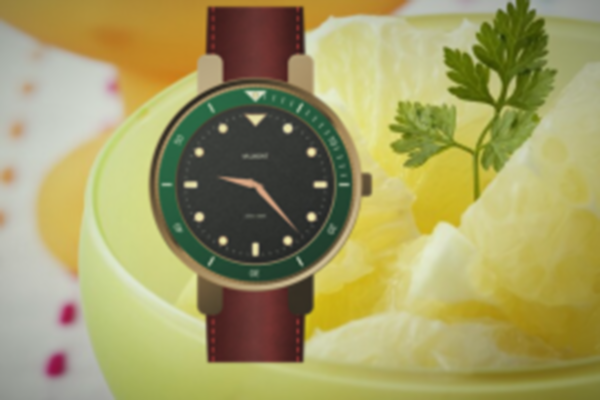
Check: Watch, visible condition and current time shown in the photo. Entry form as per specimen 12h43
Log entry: 9h23
